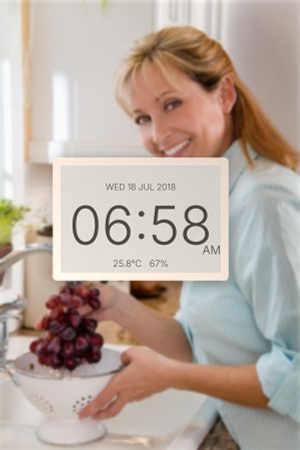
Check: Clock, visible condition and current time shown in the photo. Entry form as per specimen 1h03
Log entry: 6h58
